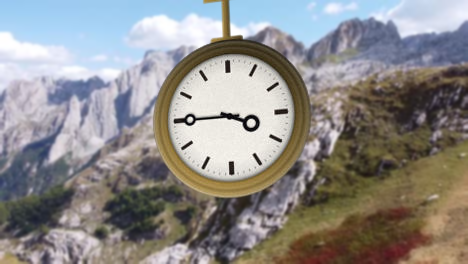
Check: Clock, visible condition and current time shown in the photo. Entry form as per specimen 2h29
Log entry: 3h45
